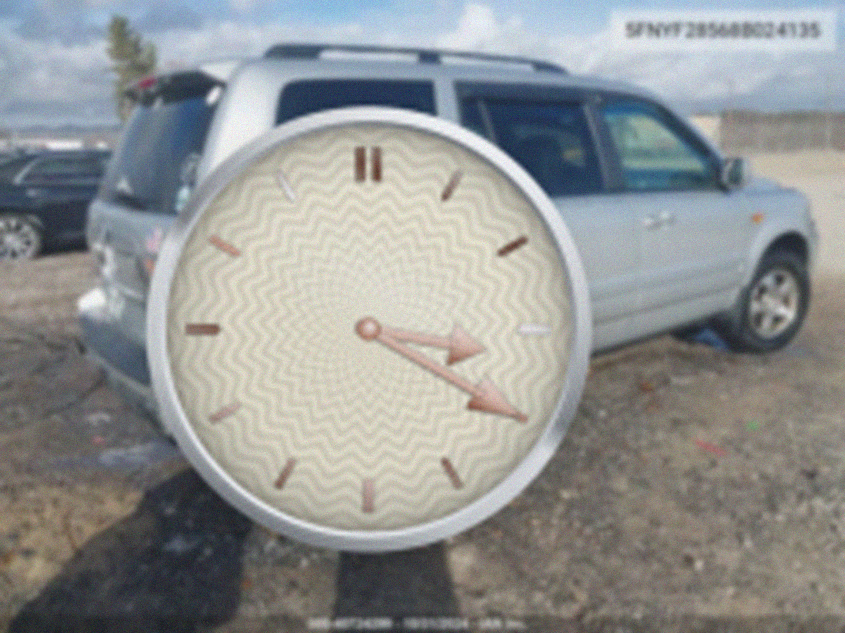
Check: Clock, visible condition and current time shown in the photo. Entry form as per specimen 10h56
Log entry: 3h20
